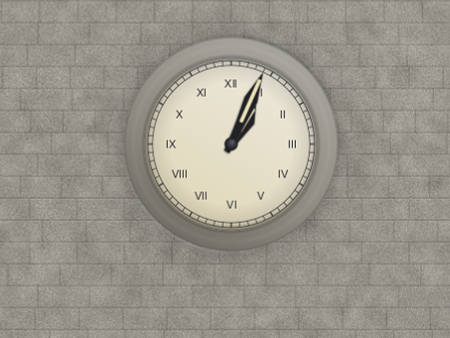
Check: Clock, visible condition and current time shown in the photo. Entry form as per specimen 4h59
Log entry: 1h04
